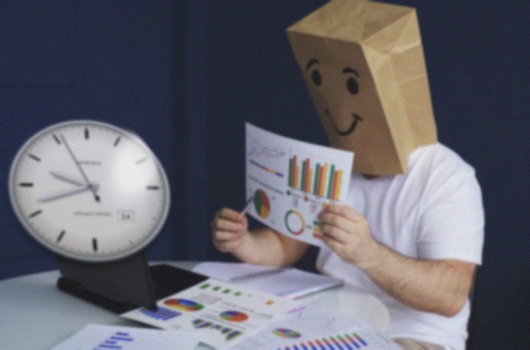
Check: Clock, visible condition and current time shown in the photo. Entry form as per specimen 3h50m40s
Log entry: 9h41m56s
